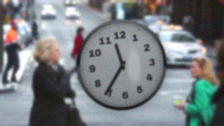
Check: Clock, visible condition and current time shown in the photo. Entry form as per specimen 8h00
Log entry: 11h36
